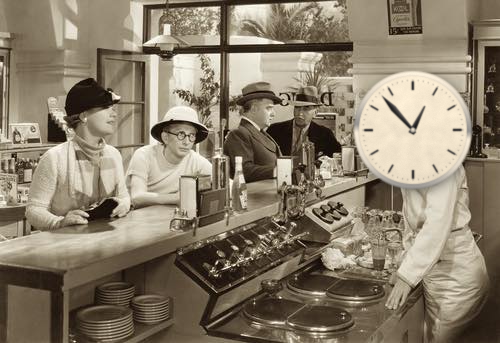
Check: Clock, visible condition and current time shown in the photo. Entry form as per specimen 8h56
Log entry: 12h53
